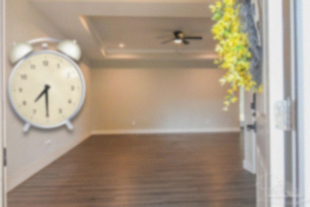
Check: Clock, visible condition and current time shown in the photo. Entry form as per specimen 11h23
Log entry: 7h30
